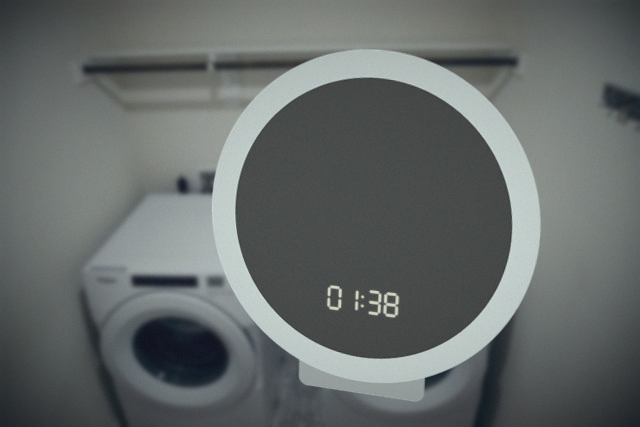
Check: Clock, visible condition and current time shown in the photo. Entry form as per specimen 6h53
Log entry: 1h38
